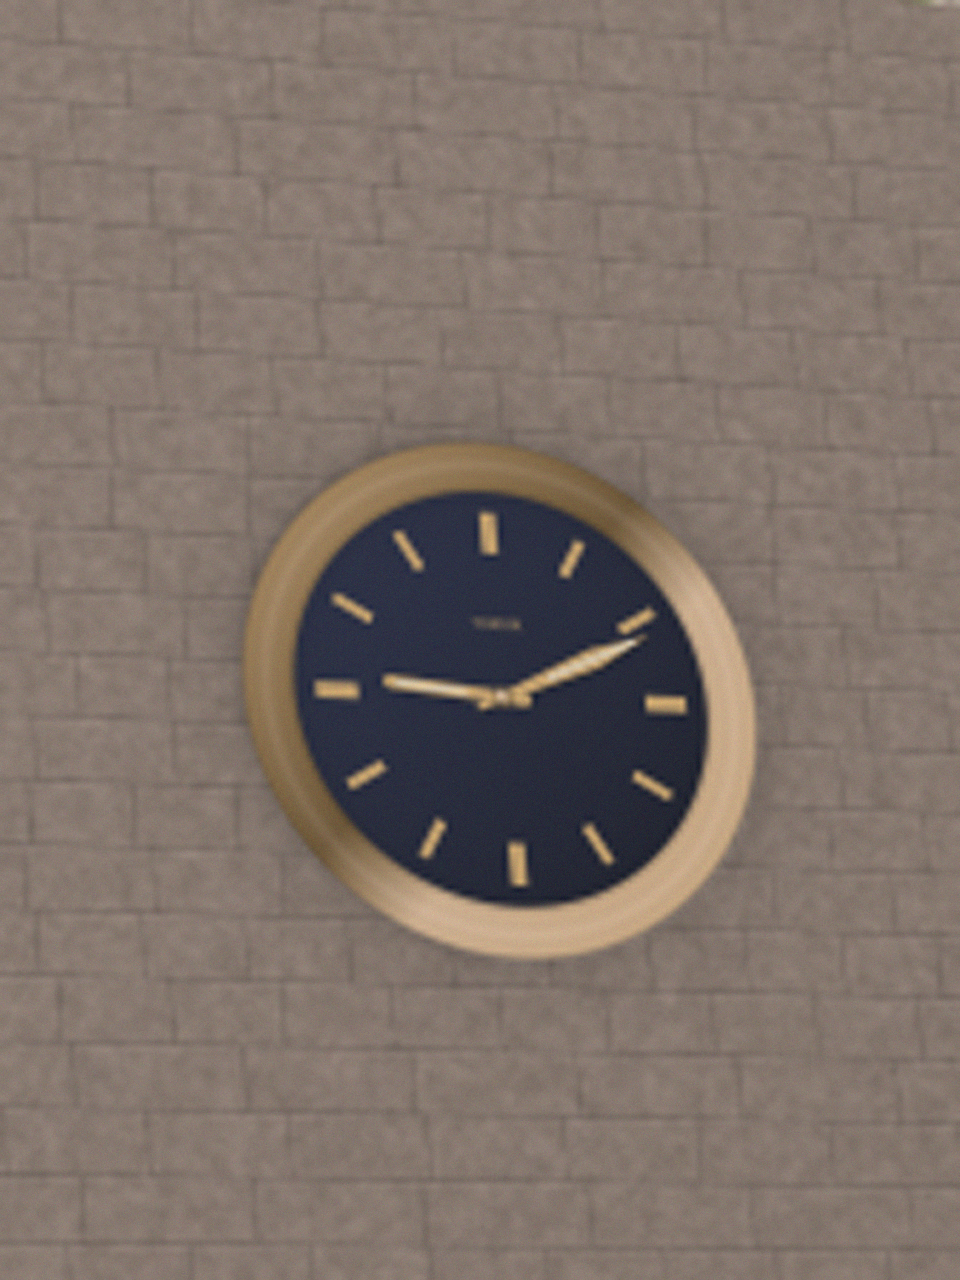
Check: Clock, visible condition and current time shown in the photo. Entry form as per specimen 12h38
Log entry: 9h11
